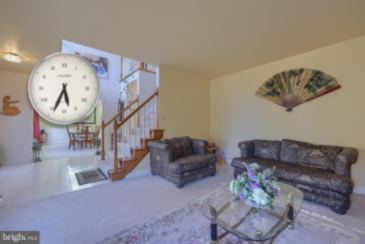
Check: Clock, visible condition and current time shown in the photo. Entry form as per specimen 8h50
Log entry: 5h34
